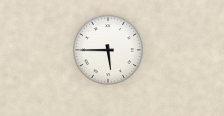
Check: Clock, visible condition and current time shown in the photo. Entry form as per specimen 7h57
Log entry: 5h45
